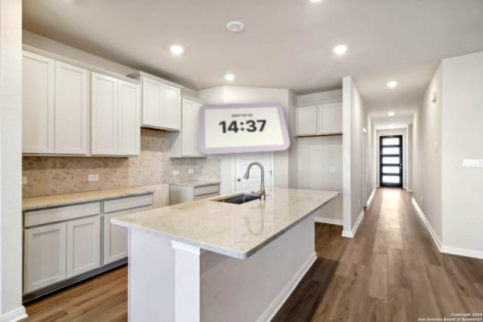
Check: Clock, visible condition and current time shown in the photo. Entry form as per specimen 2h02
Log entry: 14h37
